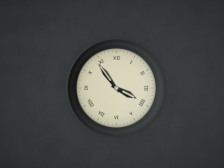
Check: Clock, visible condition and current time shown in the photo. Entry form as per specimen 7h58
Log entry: 3h54
